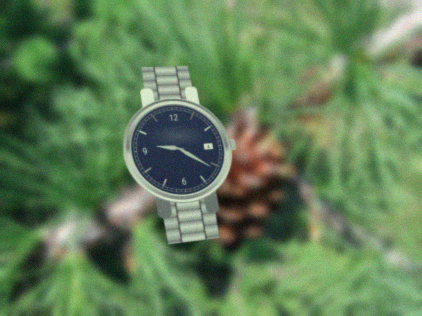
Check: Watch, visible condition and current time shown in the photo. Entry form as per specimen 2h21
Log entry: 9h21
